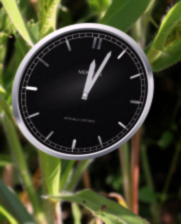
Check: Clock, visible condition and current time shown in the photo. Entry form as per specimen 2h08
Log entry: 12h03
